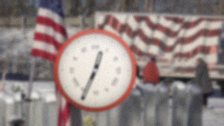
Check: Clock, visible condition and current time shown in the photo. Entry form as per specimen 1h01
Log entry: 12h34
